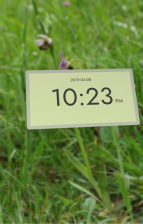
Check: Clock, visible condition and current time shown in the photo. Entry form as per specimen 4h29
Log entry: 10h23
